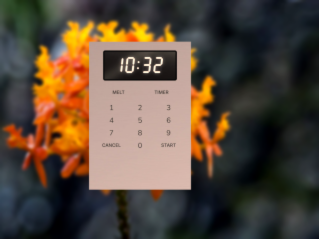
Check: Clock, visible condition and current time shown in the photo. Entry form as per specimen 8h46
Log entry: 10h32
